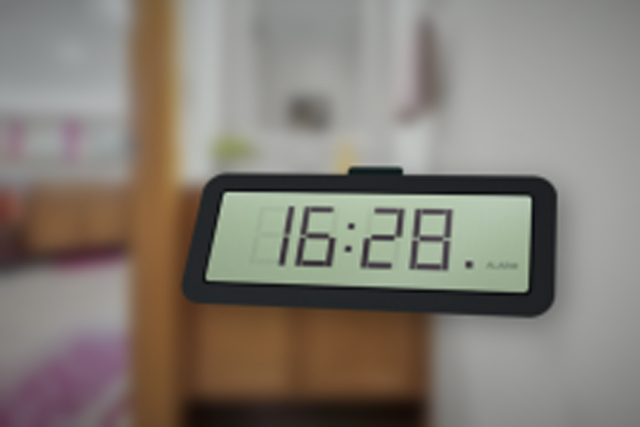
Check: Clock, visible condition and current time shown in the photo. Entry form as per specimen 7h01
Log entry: 16h28
